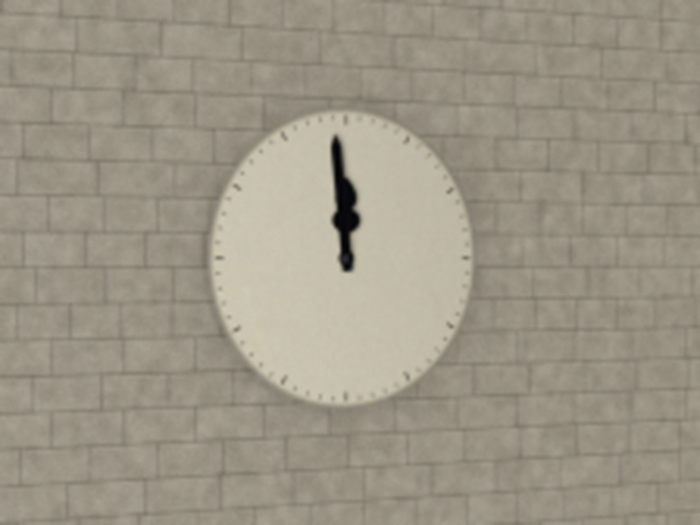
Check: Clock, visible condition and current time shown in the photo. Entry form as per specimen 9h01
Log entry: 11h59
